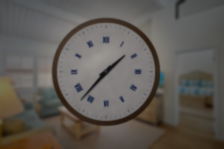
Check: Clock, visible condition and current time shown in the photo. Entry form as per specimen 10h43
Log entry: 1h37
